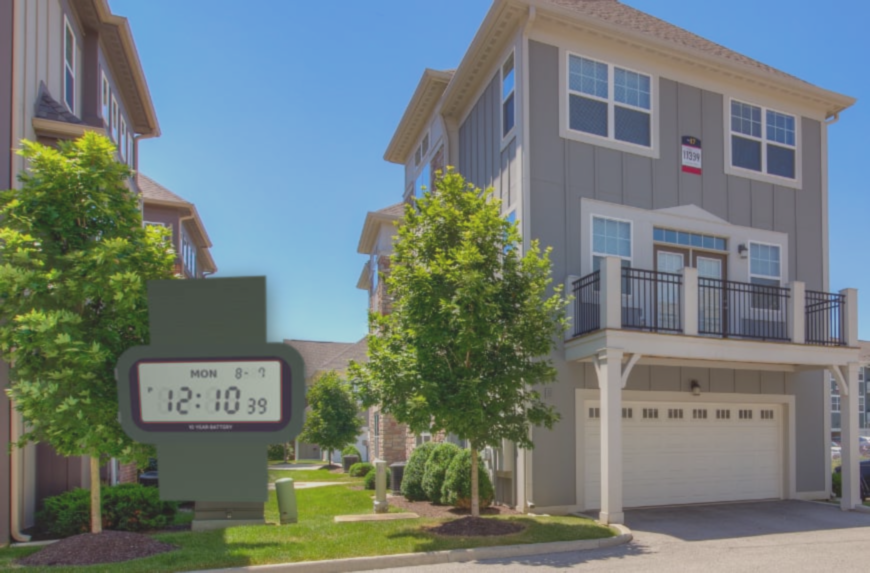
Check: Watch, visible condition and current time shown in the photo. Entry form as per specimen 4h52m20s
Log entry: 12h10m39s
